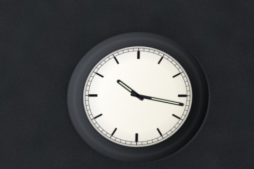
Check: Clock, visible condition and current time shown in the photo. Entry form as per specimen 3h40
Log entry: 10h17
